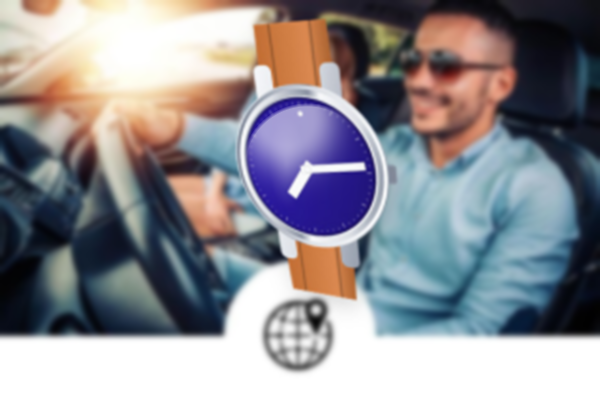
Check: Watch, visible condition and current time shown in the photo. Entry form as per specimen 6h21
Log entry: 7h14
